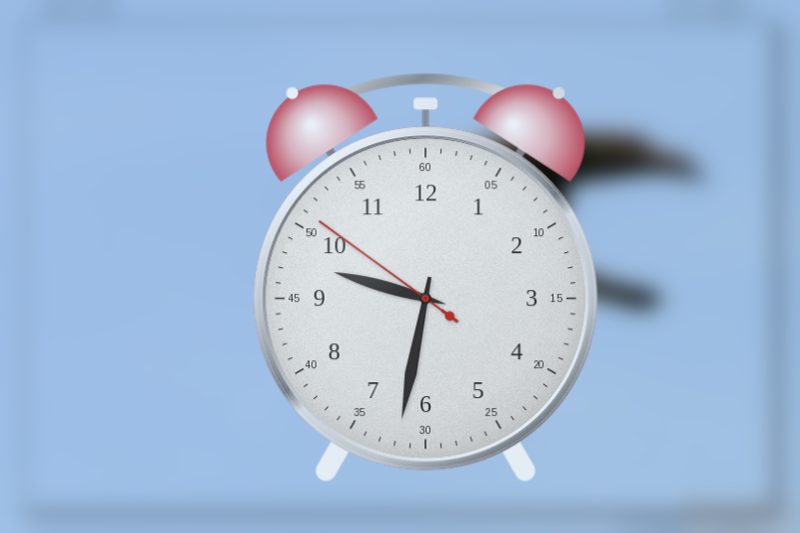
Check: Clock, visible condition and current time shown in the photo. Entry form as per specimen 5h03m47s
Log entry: 9h31m51s
